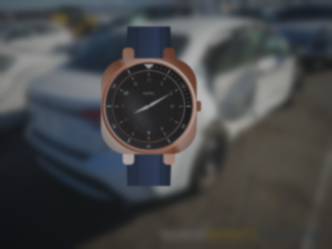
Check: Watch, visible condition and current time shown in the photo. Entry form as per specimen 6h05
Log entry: 8h10
